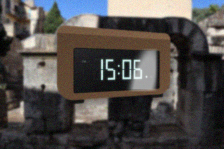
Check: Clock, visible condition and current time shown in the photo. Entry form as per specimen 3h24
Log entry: 15h06
